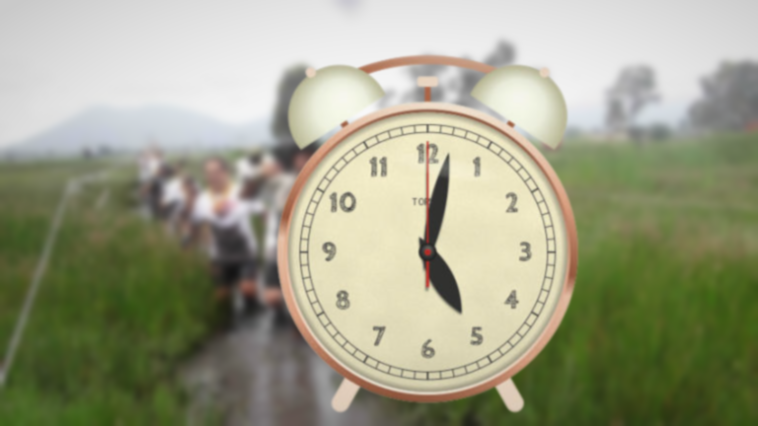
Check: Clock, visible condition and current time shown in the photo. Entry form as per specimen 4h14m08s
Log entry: 5h02m00s
